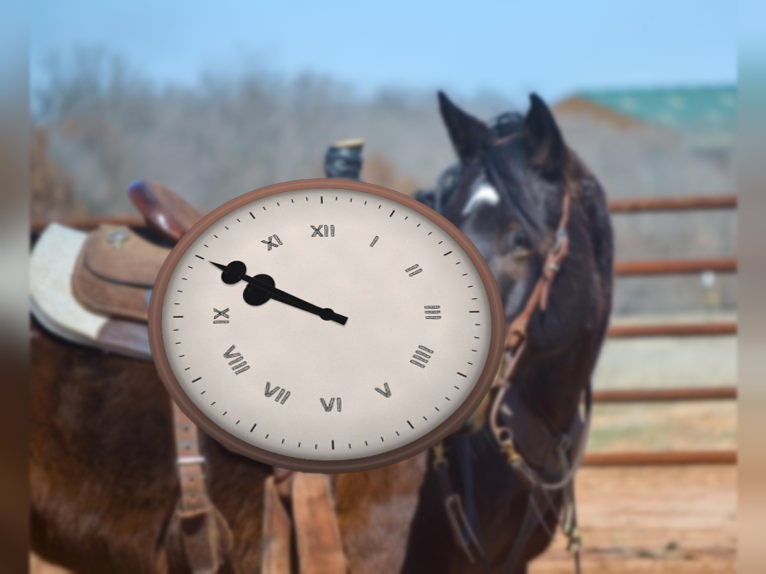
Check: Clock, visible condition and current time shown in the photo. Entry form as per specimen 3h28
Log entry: 9h50
